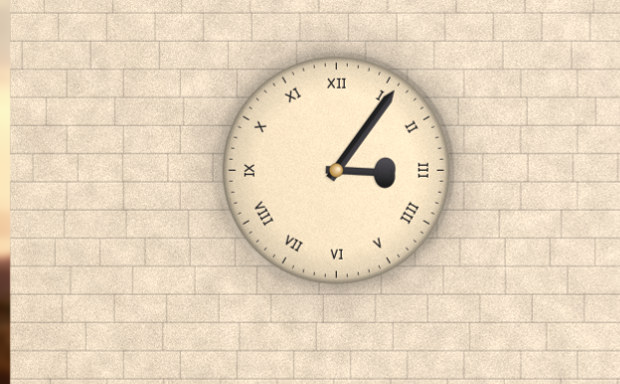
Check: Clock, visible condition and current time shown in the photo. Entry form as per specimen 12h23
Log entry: 3h06
